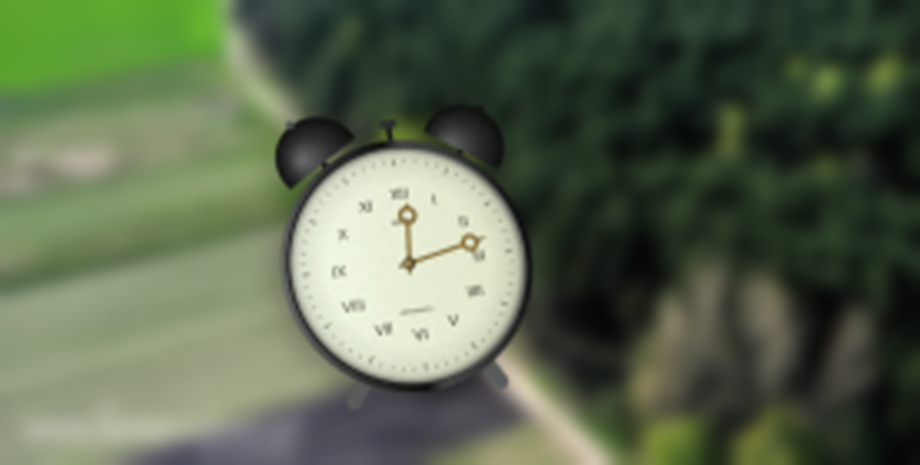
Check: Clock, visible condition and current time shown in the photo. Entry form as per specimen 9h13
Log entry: 12h13
